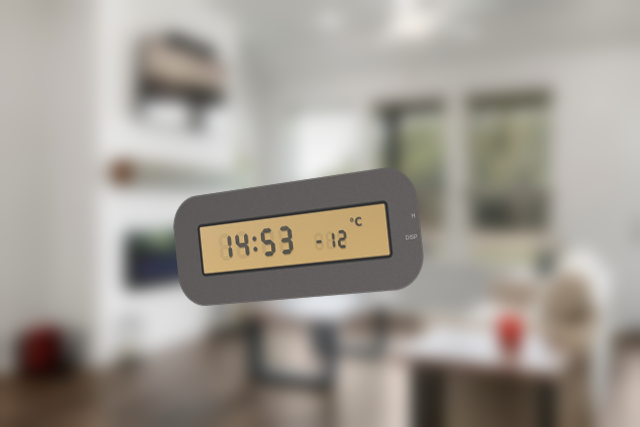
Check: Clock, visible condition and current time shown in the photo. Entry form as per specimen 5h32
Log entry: 14h53
